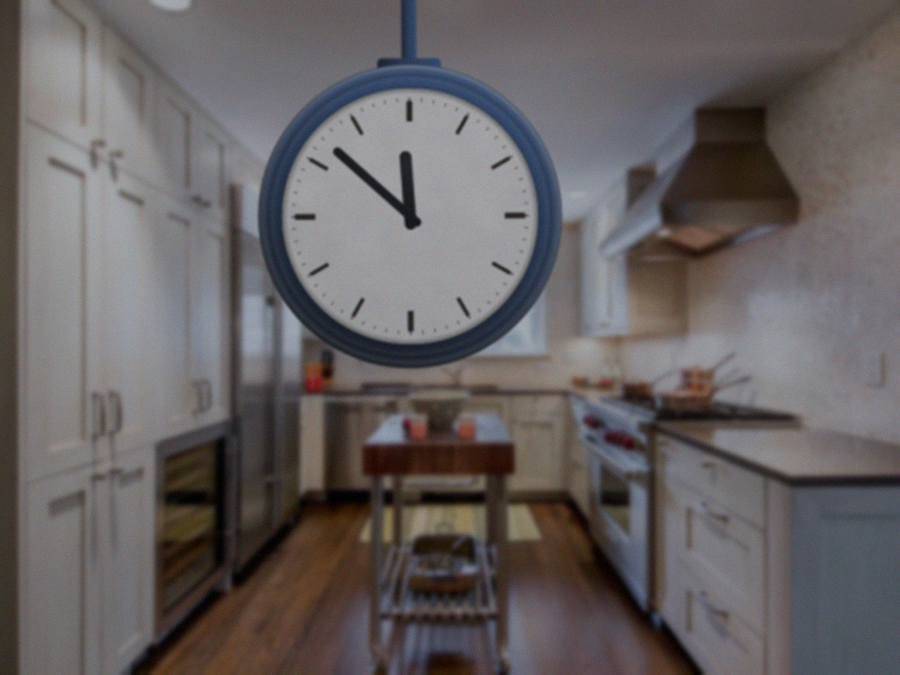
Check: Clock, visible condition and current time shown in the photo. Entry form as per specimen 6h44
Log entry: 11h52
